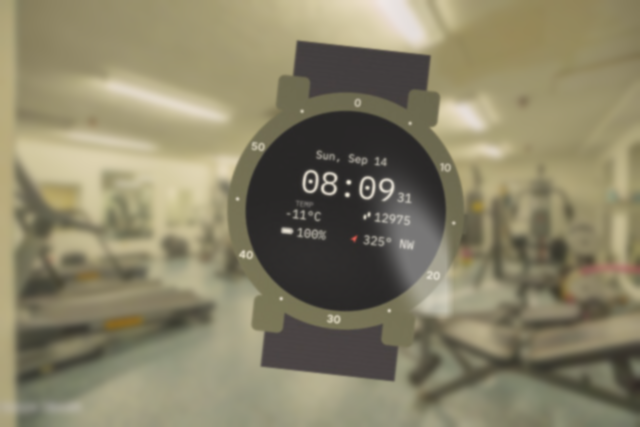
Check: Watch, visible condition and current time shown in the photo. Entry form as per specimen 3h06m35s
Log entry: 8h09m31s
